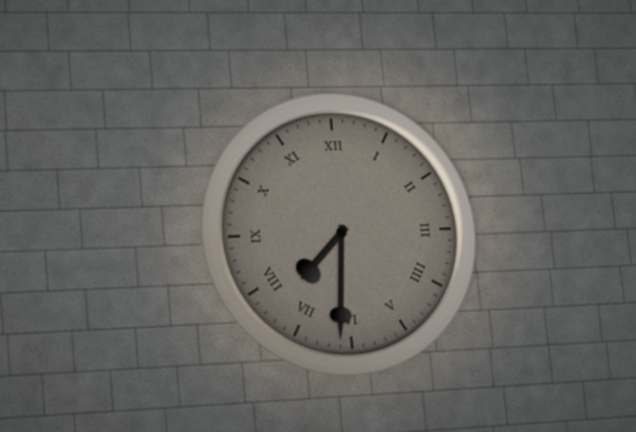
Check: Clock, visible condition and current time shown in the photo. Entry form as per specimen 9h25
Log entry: 7h31
